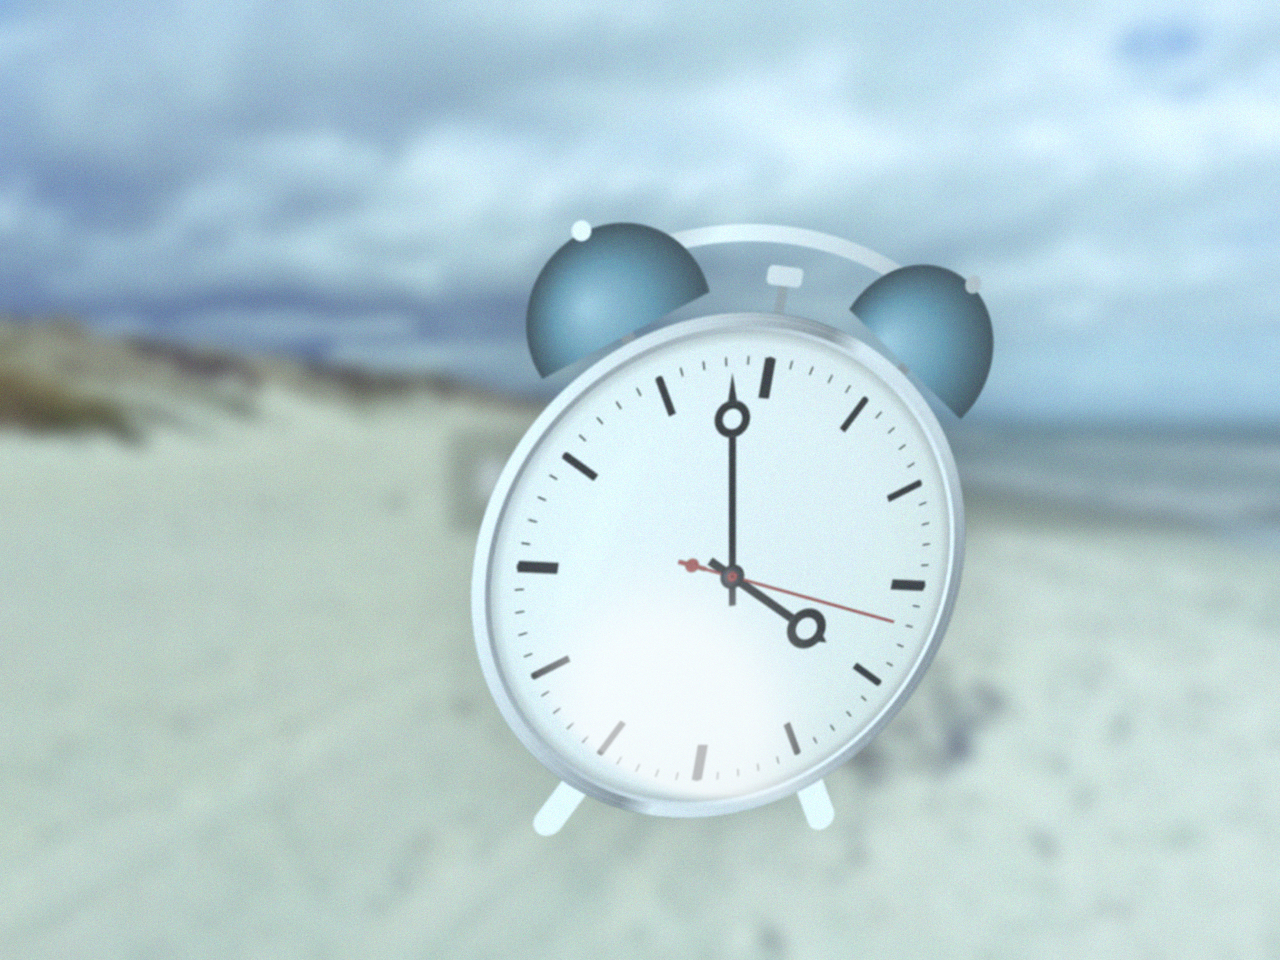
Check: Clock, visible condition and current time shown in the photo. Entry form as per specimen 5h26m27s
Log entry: 3h58m17s
